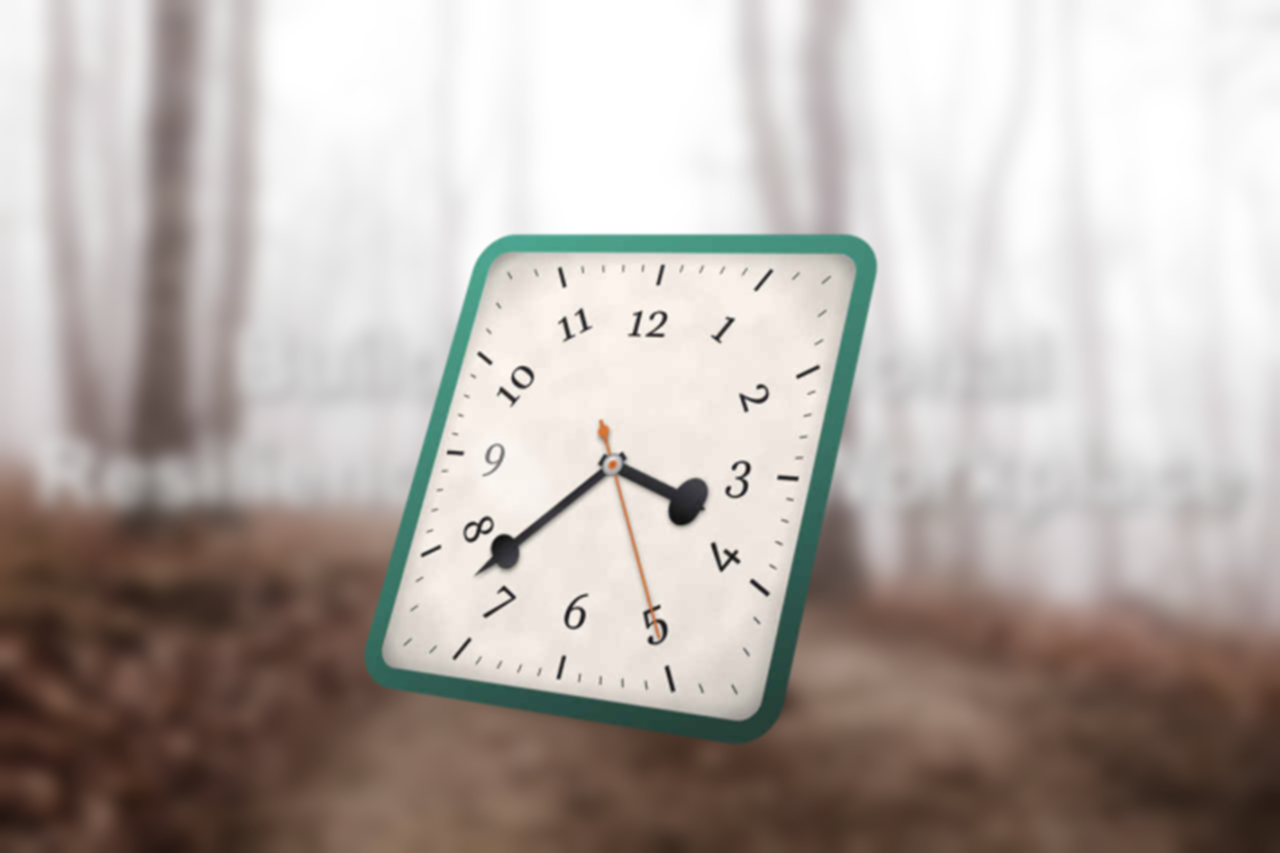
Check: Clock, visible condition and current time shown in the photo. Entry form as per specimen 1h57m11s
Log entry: 3h37m25s
